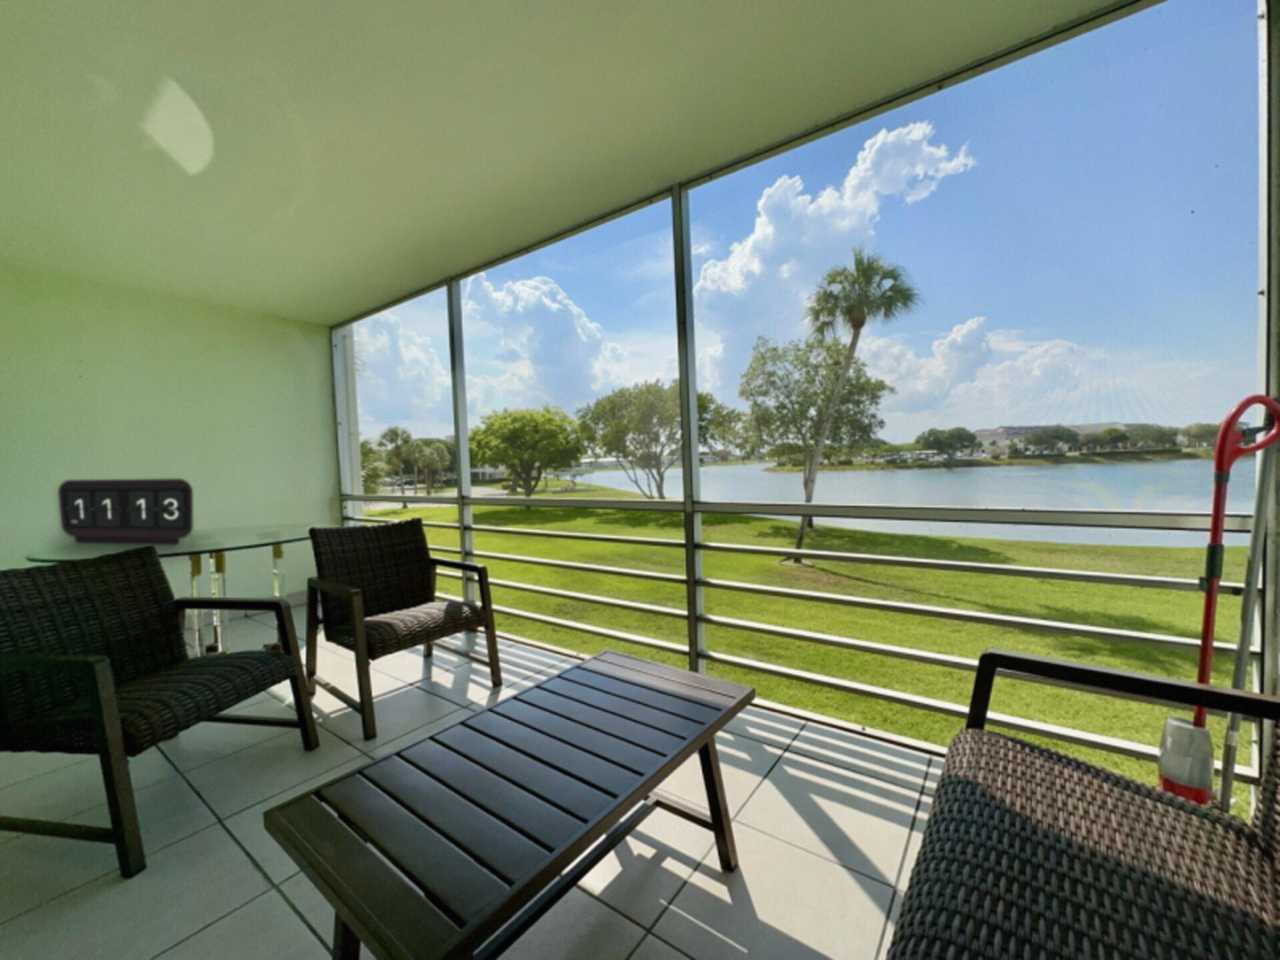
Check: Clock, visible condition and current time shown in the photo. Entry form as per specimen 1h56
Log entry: 11h13
